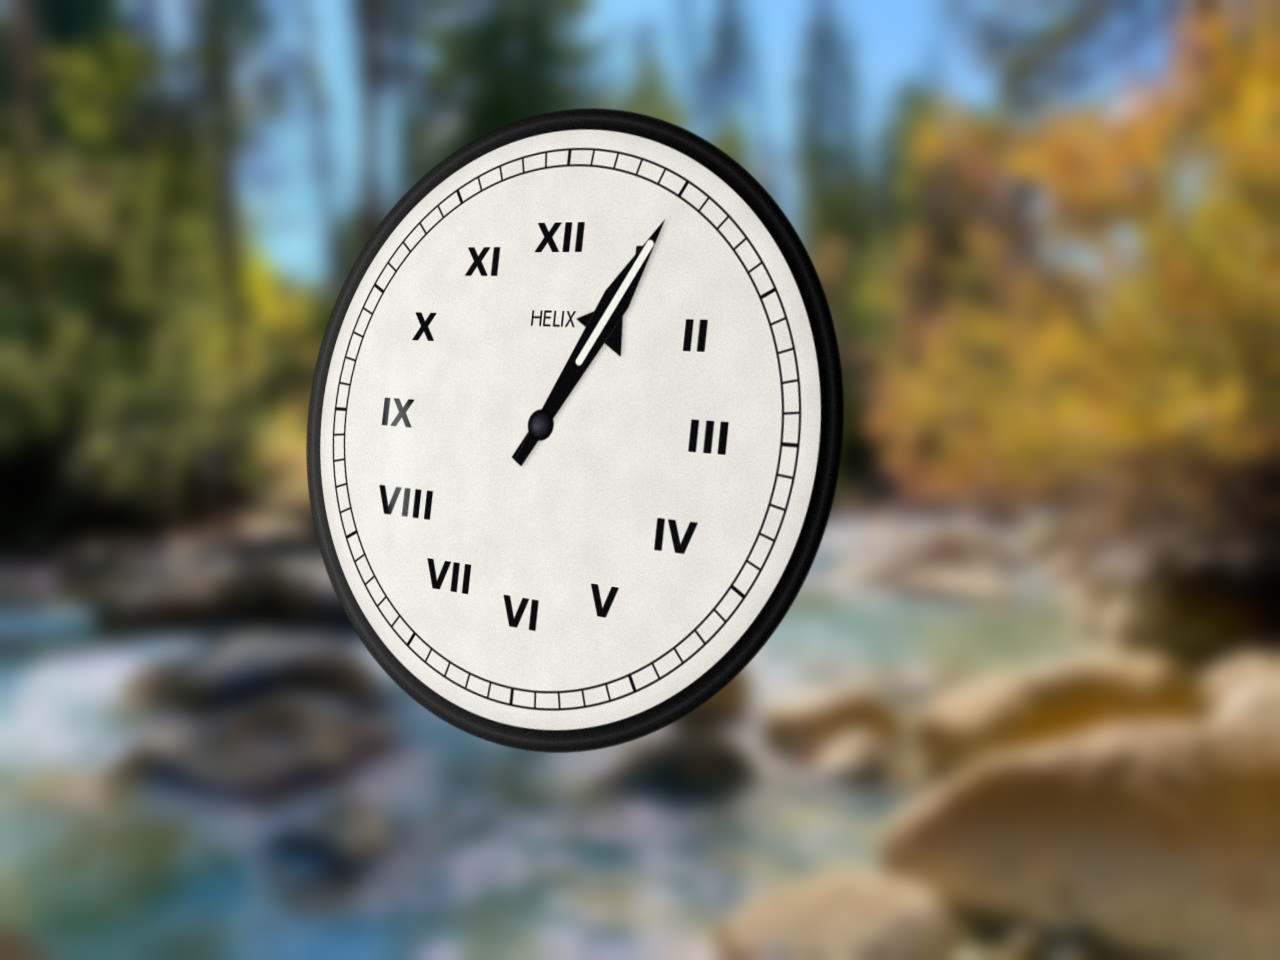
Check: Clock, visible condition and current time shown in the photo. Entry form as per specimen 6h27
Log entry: 1h05
